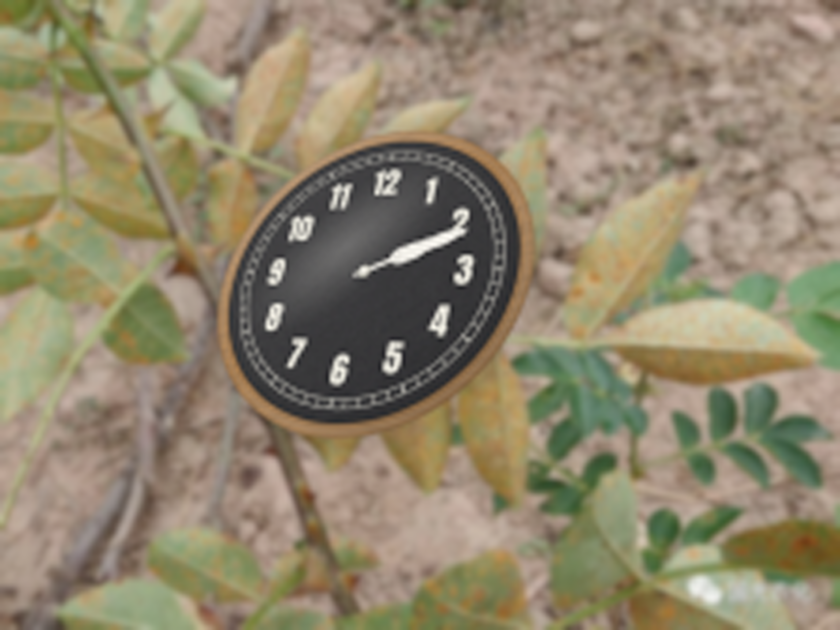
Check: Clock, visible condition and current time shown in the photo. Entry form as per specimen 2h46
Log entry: 2h11
